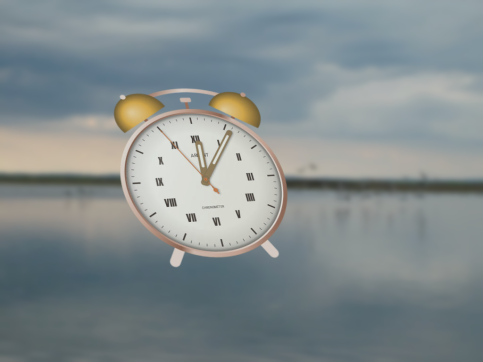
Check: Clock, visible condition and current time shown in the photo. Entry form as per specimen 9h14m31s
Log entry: 12h05m55s
